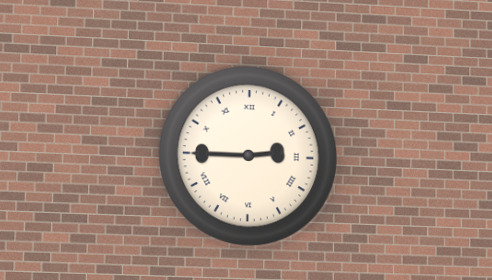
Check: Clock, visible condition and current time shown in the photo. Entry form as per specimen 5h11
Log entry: 2h45
